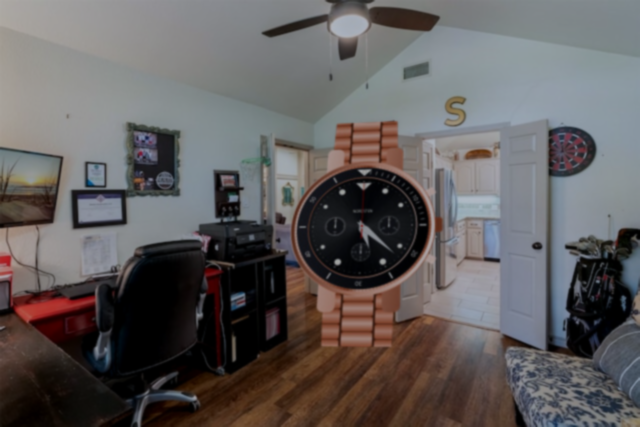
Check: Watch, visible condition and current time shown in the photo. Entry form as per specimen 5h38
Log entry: 5h22
